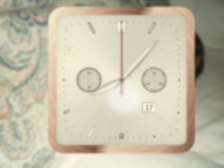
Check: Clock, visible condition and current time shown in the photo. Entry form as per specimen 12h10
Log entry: 8h07
